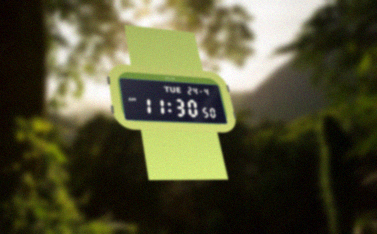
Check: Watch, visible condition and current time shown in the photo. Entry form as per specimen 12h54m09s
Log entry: 11h30m50s
